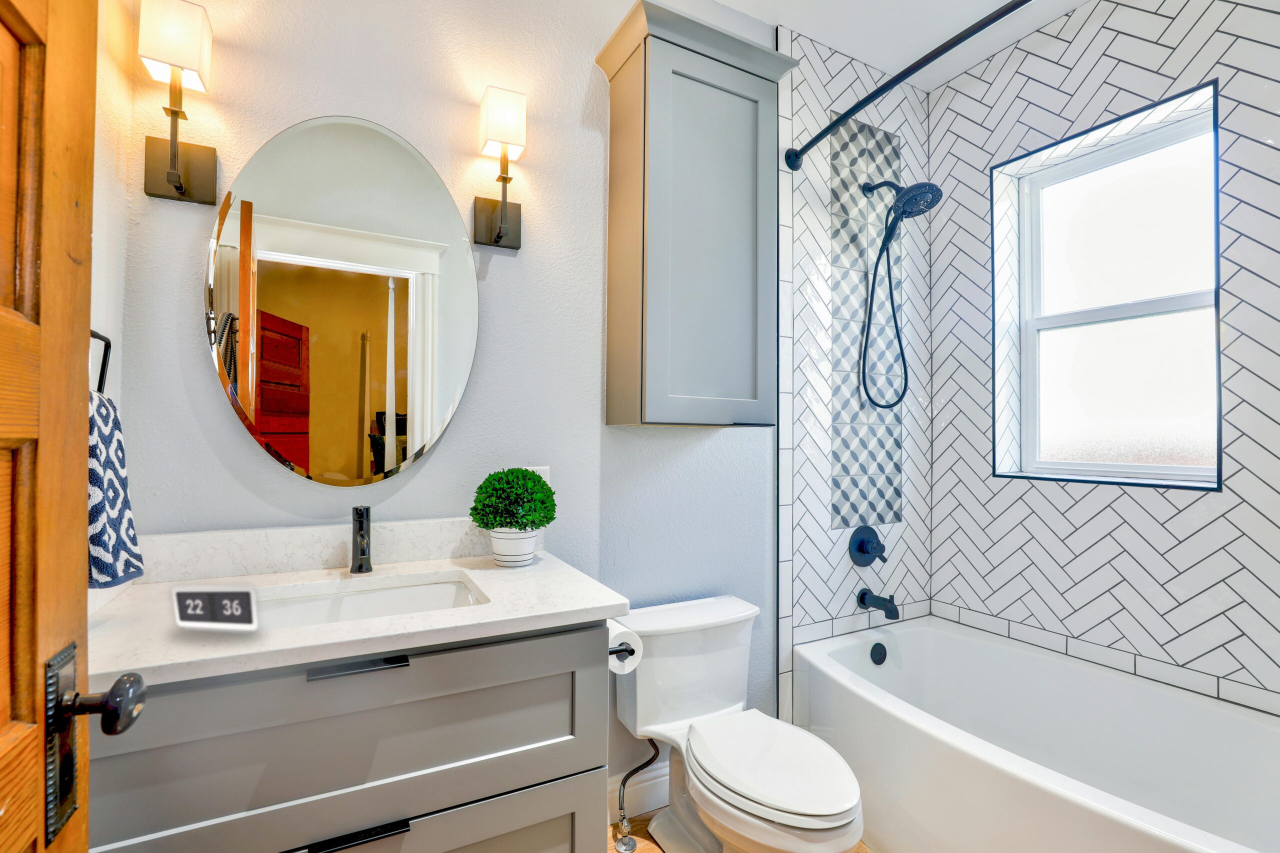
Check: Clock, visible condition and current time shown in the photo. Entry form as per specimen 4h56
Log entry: 22h36
